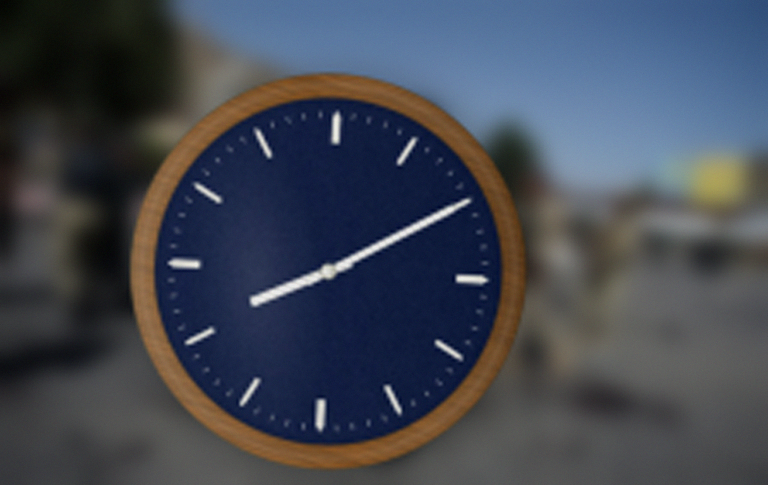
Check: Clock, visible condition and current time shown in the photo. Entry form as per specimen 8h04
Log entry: 8h10
